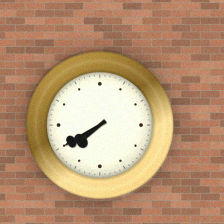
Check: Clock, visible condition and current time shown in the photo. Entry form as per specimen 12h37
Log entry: 7h40
